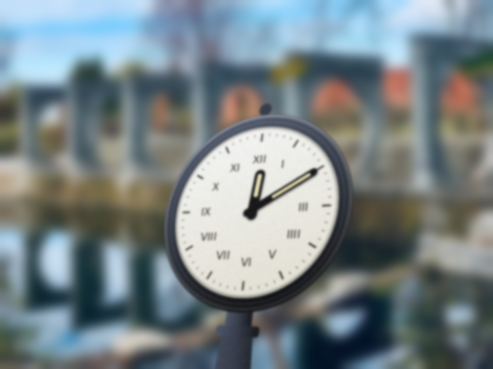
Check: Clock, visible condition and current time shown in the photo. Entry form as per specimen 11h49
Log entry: 12h10
